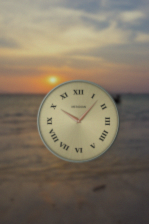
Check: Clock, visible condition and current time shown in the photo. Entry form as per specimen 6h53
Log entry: 10h07
